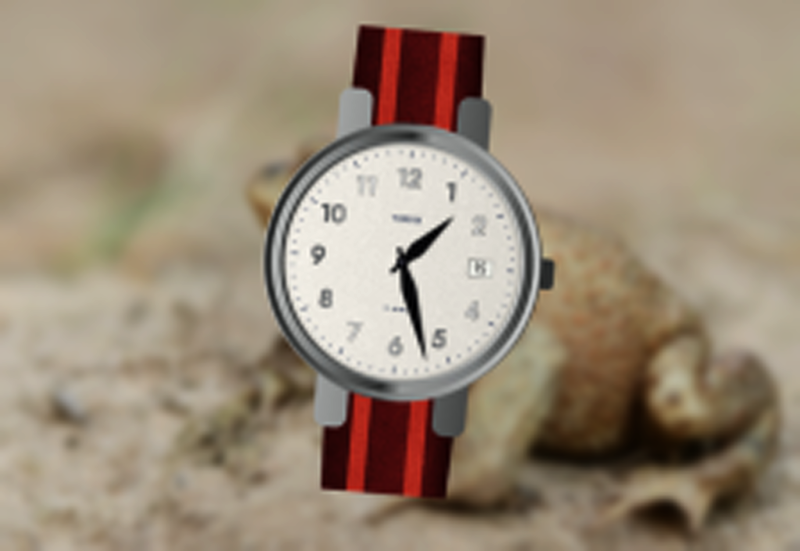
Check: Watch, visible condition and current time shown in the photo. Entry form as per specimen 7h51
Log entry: 1h27
